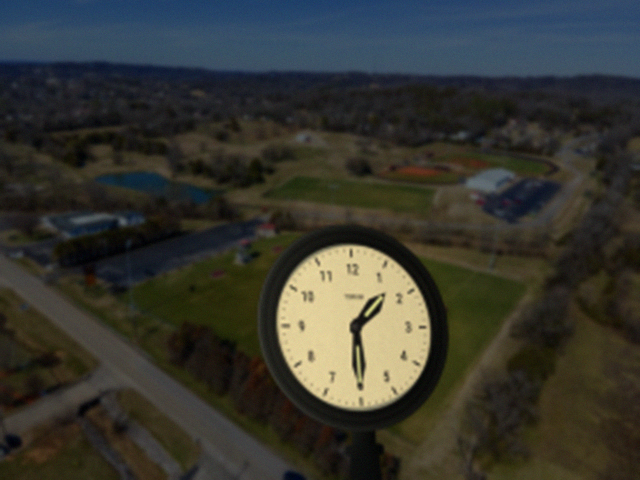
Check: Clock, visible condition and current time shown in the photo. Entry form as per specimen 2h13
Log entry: 1h30
